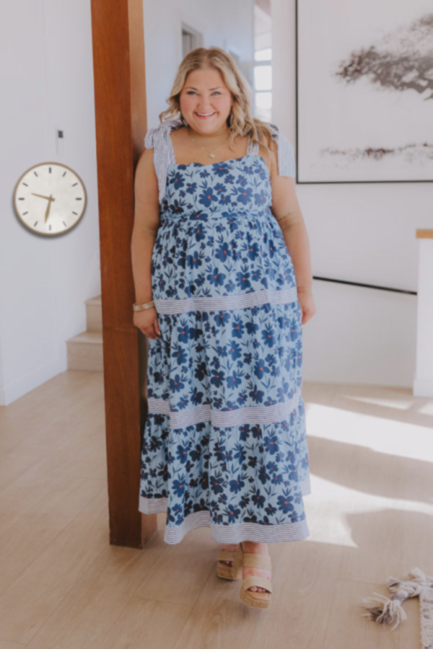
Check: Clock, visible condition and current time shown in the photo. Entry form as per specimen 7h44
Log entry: 9h32
